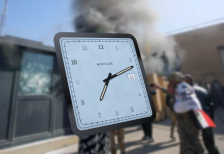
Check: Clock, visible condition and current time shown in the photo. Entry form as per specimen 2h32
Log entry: 7h12
